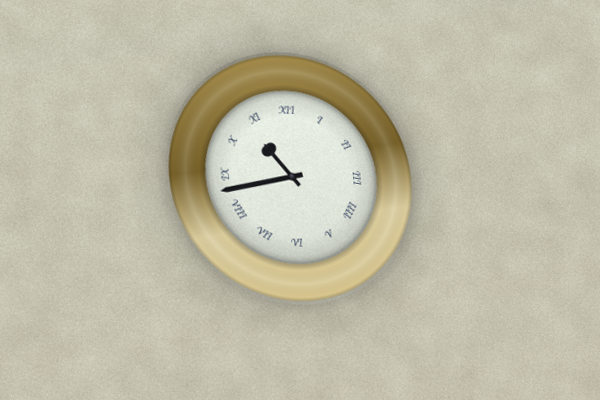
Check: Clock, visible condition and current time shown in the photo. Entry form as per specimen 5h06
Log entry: 10h43
